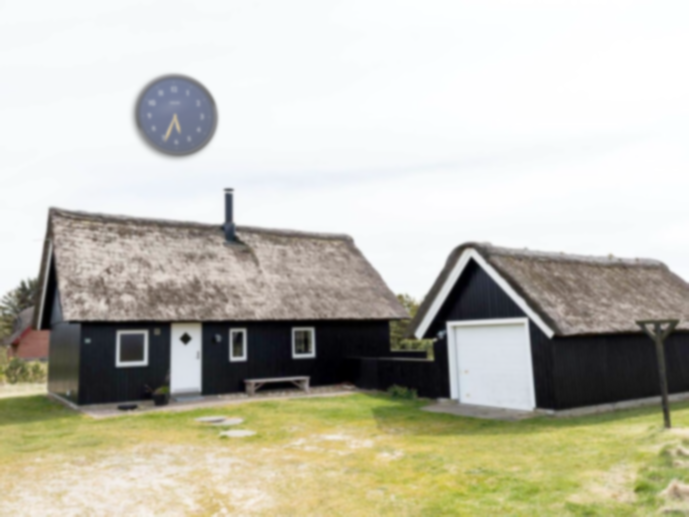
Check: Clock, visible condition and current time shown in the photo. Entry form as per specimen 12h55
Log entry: 5h34
